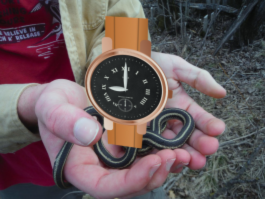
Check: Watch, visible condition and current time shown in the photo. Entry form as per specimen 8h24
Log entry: 9h00
